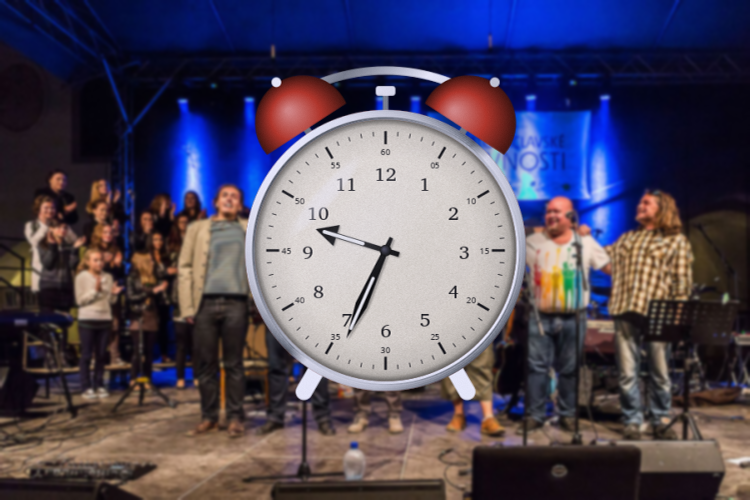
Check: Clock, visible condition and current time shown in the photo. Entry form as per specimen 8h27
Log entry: 9h34
